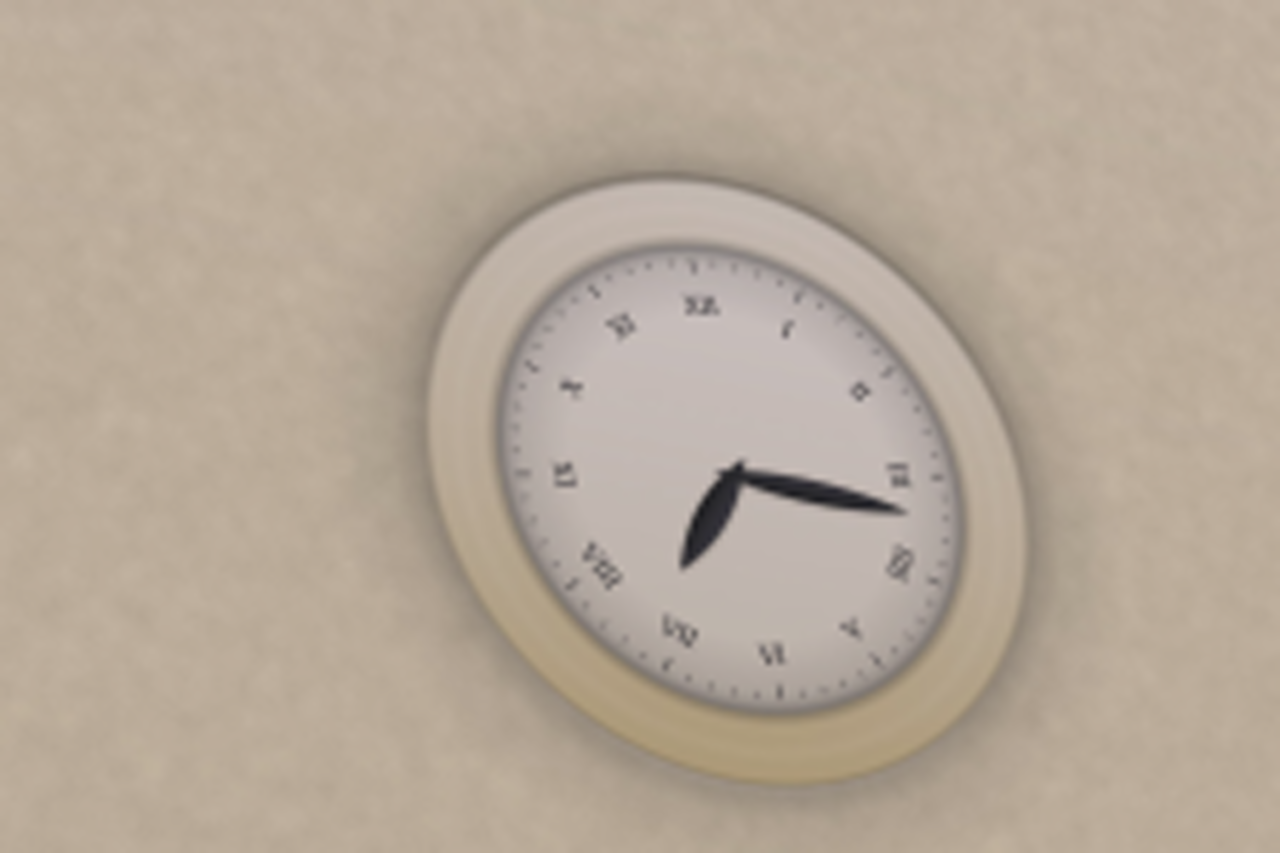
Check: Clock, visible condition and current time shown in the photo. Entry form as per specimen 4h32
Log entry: 7h17
